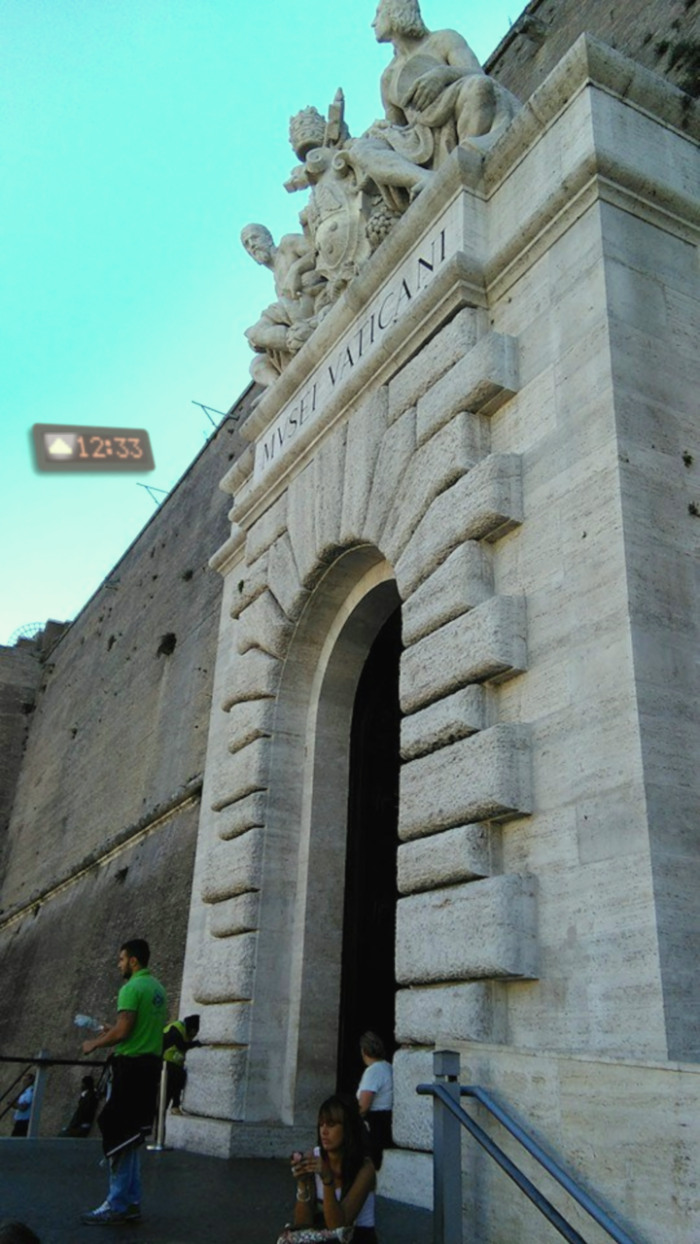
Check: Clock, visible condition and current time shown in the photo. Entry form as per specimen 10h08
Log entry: 12h33
